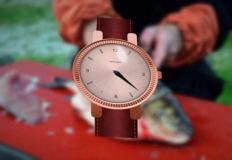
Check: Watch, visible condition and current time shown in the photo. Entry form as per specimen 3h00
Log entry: 4h22
